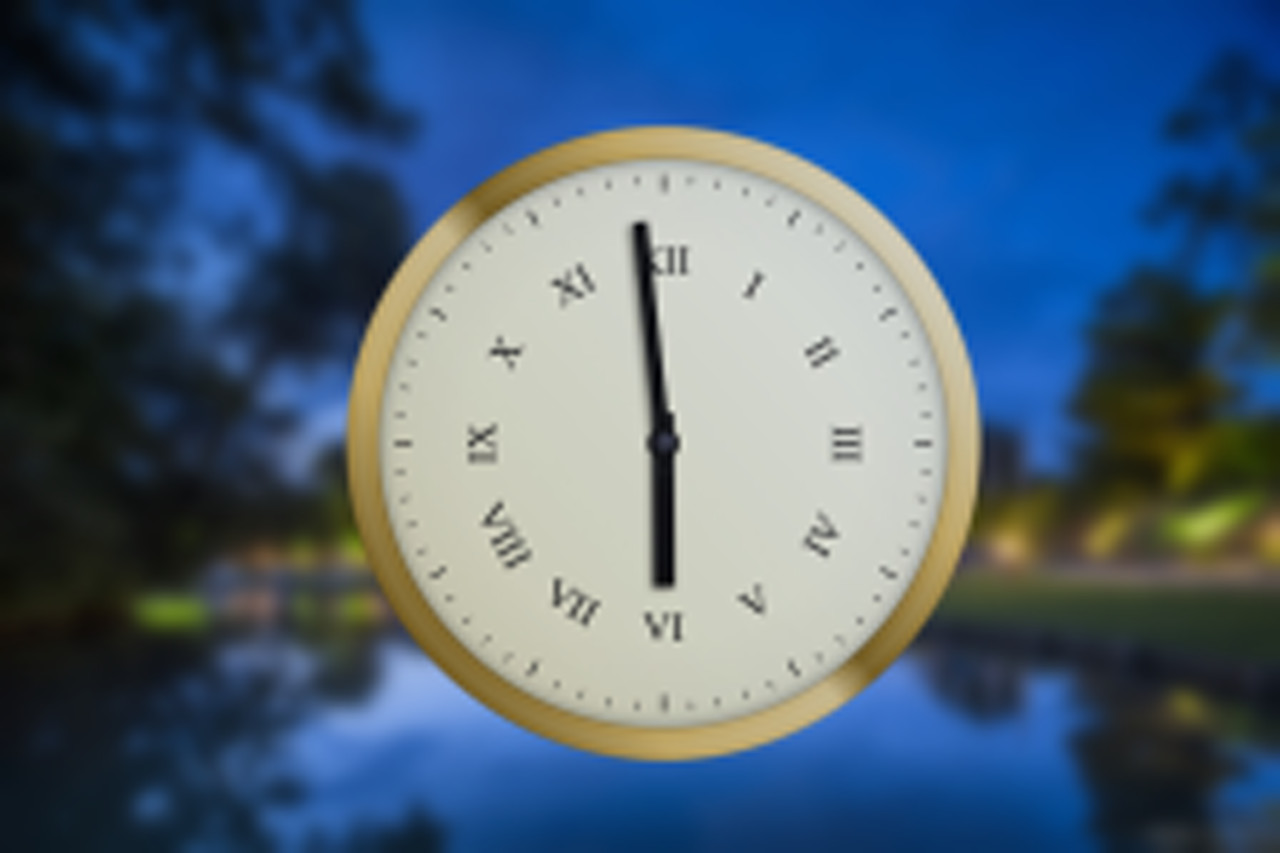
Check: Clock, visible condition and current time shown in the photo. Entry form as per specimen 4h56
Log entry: 5h59
